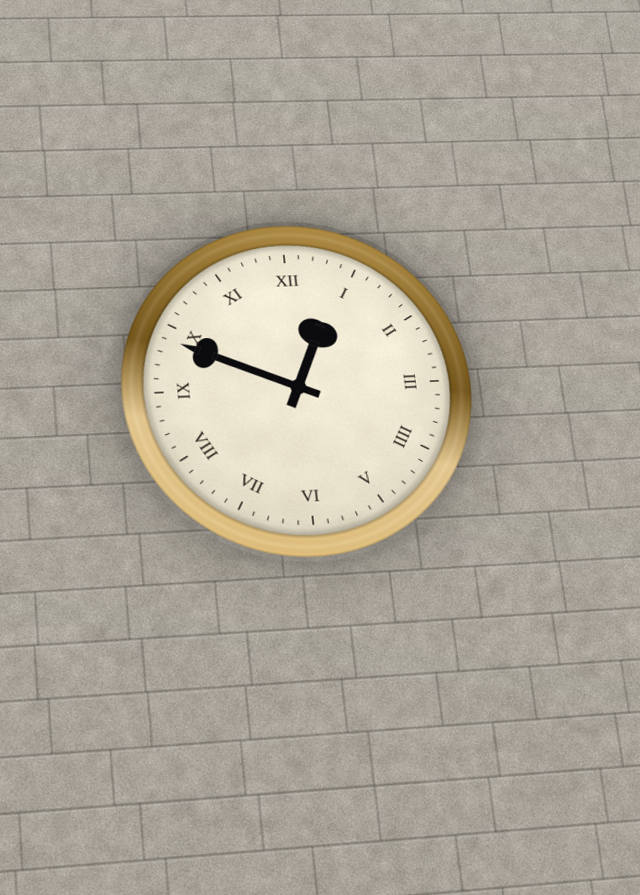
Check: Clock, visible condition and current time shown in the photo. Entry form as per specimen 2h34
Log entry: 12h49
